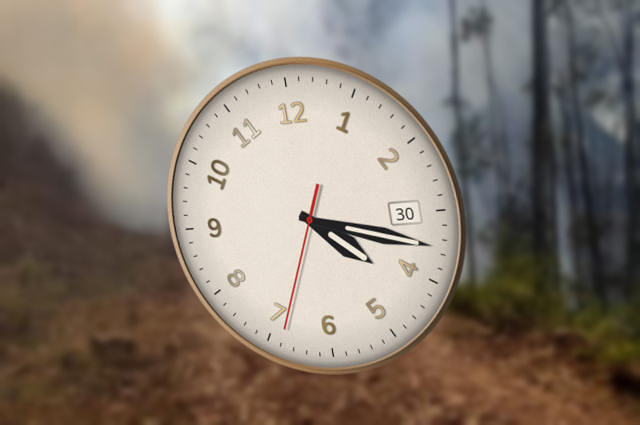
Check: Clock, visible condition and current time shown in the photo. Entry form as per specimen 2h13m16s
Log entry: 4h17m34s
